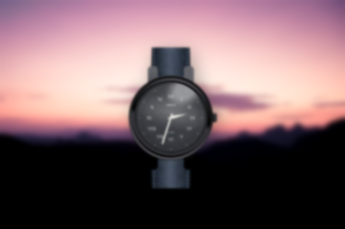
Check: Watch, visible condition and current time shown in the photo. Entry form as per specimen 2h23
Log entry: 2h33
